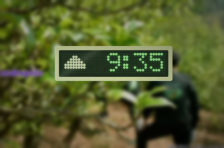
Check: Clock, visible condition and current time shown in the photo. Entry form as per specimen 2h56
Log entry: 9h35
